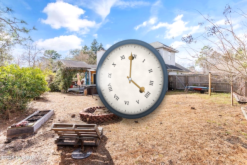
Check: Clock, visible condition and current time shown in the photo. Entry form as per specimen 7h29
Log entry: 3h59
